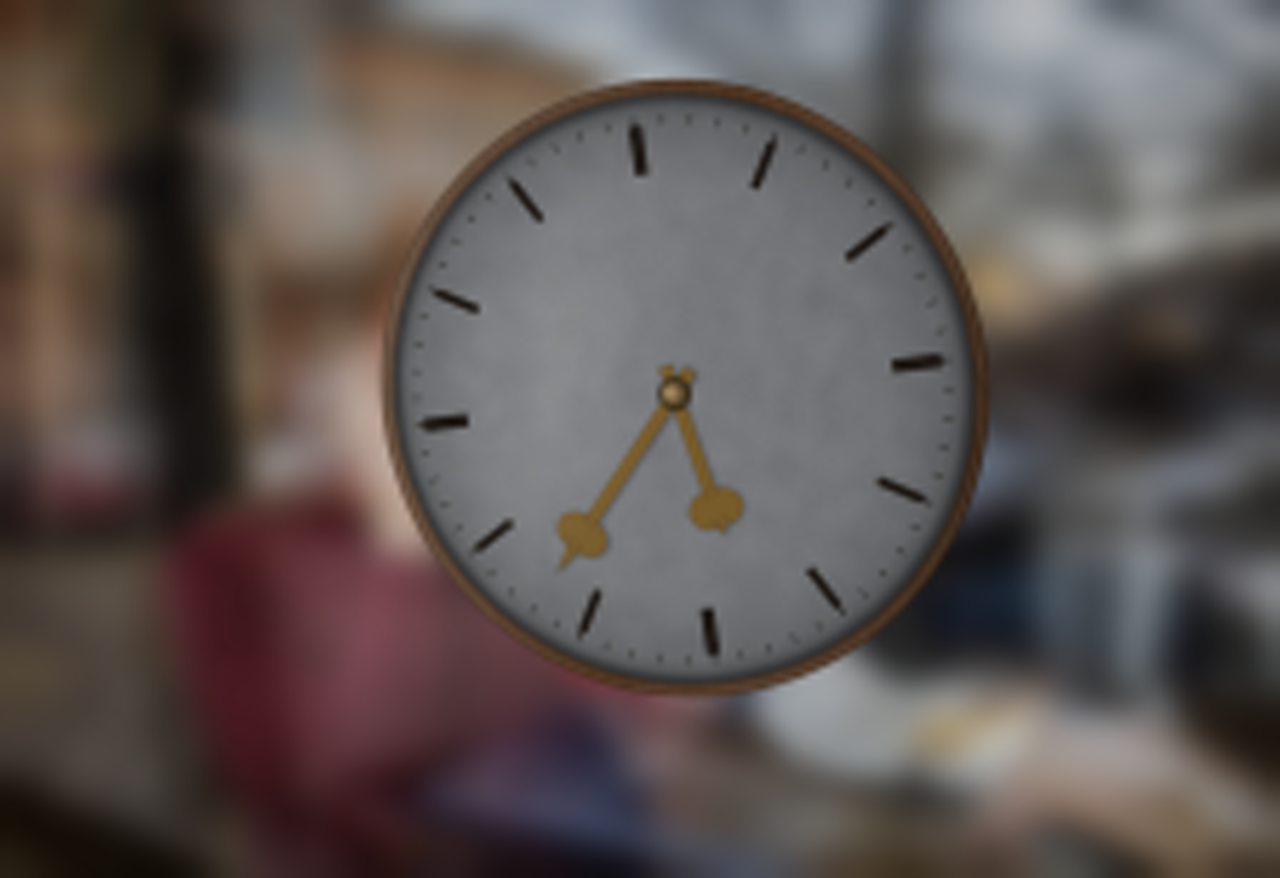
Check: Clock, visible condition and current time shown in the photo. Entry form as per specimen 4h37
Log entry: 5h37
